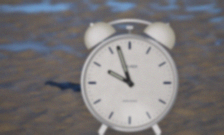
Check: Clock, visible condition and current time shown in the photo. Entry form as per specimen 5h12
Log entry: 9h57
